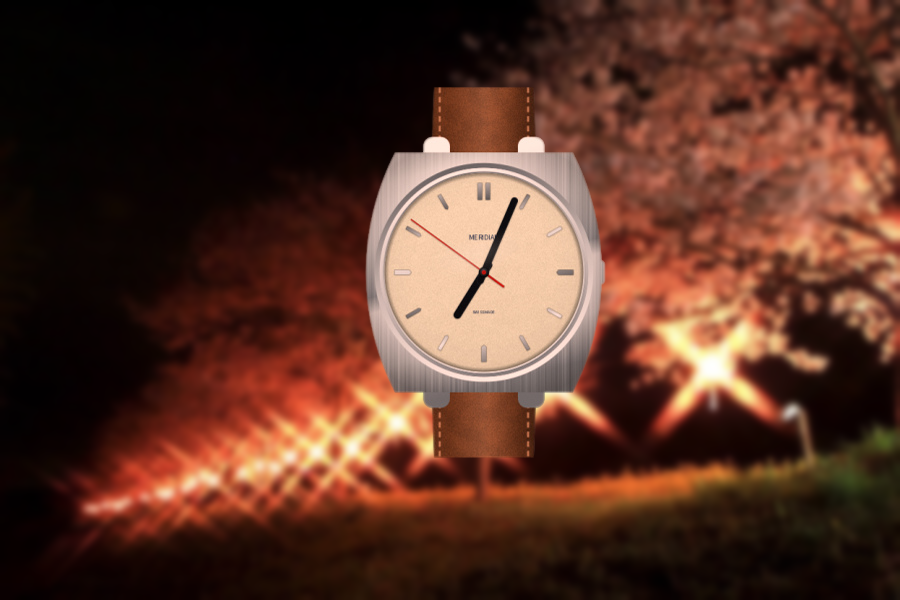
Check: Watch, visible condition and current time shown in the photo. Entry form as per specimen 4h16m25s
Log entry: 7h03m51s
